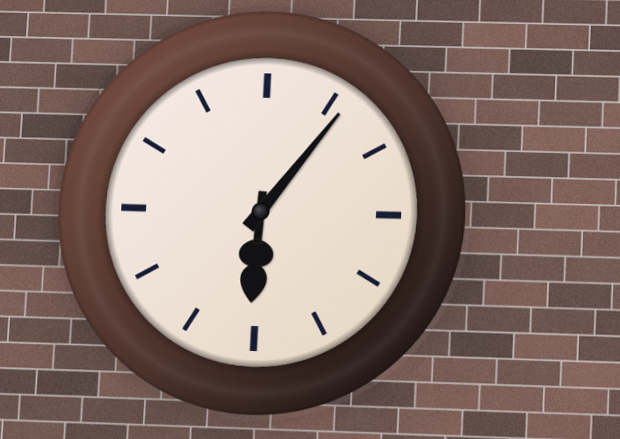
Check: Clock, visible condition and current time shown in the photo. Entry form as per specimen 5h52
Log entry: 6h06
